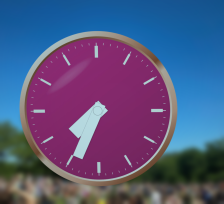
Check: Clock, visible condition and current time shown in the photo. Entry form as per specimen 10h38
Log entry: 7h34
